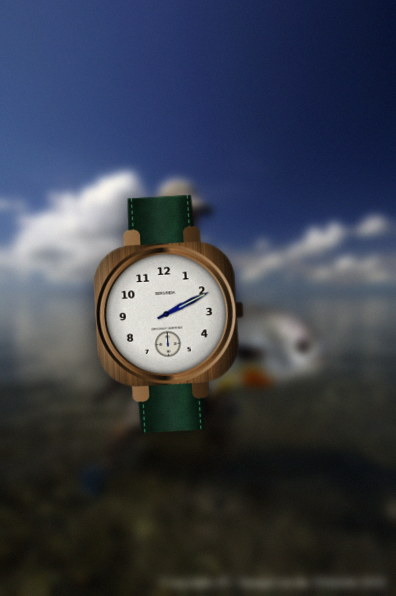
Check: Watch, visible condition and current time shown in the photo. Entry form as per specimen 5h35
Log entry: 2h11
